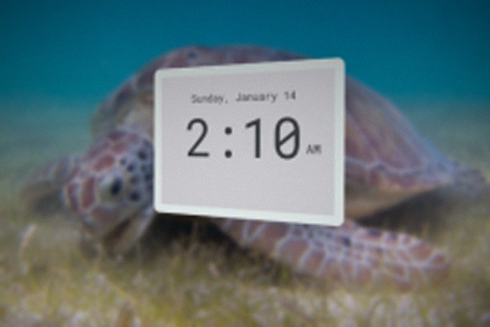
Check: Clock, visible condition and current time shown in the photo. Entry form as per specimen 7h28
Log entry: 2h10
